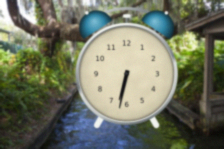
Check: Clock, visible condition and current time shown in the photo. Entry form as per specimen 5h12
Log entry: 6h32
